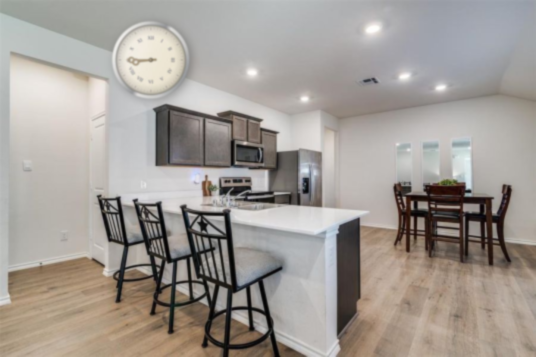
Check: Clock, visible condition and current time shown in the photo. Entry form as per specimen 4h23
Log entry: 8h45
